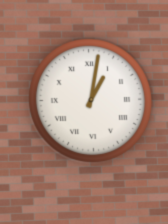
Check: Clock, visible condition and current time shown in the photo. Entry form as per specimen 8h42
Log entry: 1h02
